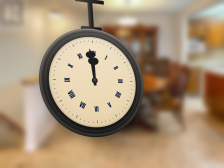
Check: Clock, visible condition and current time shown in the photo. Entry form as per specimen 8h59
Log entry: 11h59
